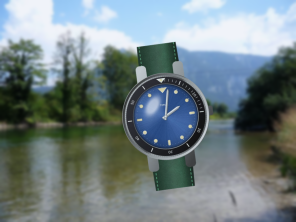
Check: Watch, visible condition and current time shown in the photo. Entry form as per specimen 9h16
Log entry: 2h02
